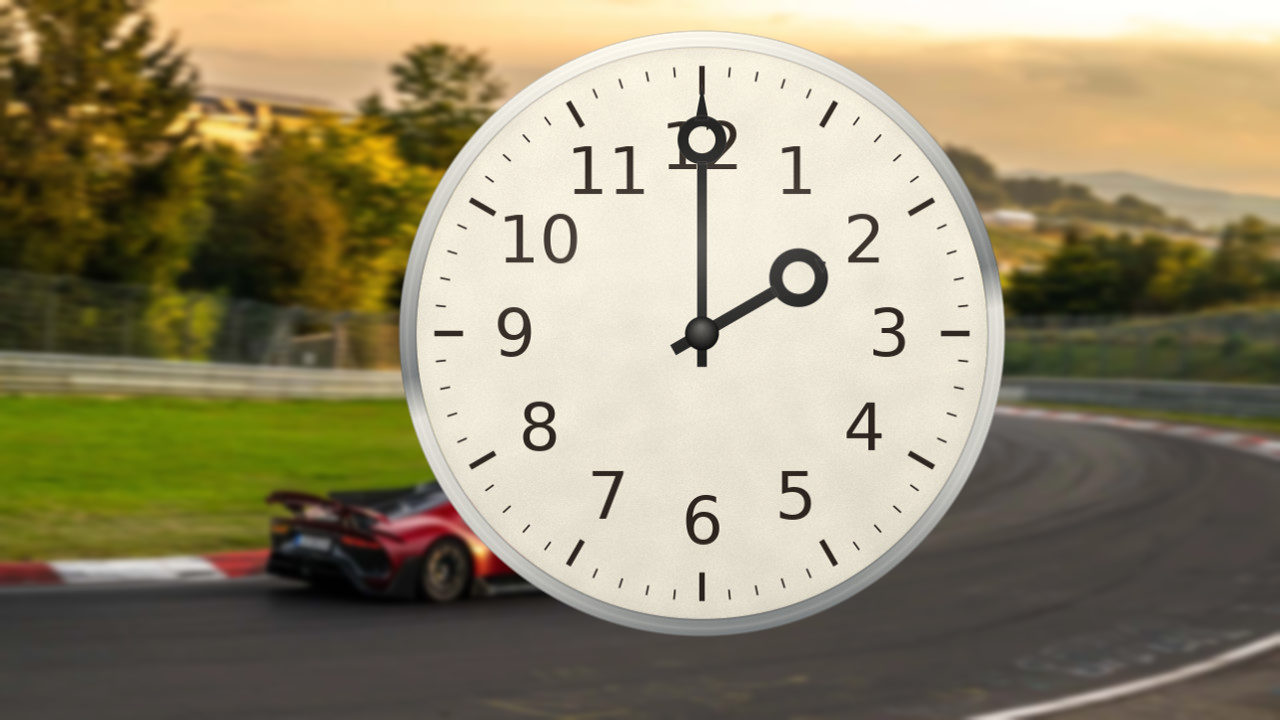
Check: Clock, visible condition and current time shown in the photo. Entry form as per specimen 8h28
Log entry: 2h00
